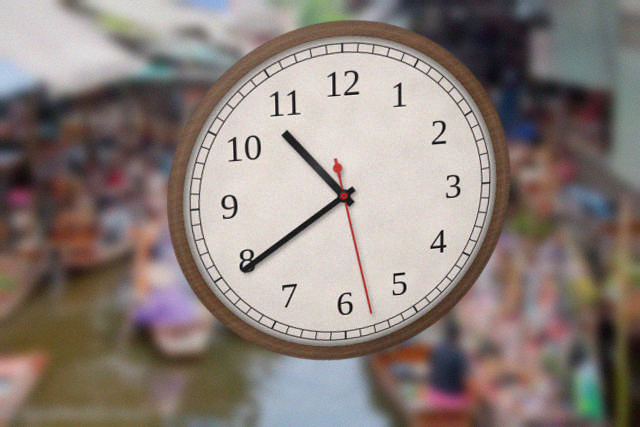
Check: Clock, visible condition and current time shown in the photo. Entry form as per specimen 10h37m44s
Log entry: 10h39m28s
